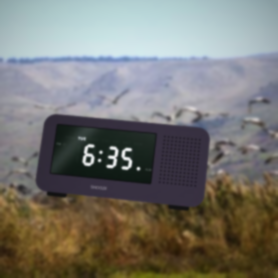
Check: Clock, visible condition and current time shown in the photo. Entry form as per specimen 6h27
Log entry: 6h35
